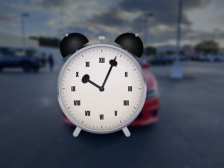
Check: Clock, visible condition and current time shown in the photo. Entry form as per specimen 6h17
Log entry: 10h04
